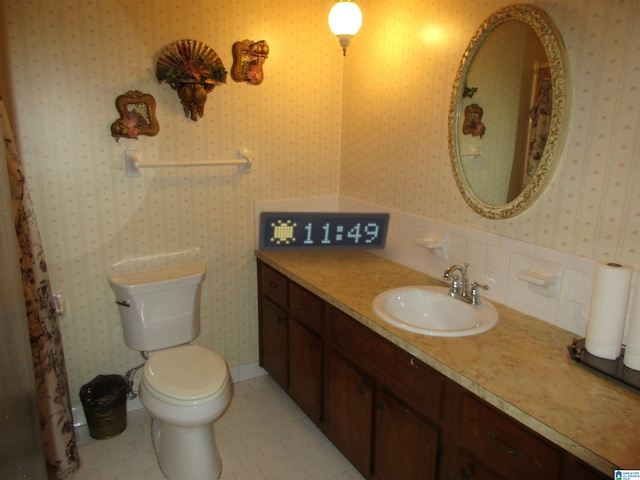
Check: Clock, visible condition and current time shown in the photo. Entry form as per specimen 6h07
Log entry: 11h49
